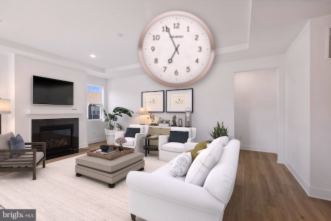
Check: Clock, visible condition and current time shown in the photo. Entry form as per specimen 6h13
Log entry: 6h56
